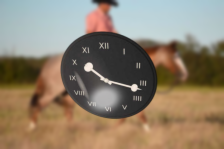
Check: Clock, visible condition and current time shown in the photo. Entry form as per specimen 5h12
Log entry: 10h17
